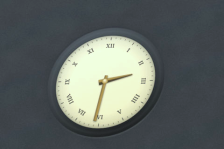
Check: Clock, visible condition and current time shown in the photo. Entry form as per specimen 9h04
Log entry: 2h31
